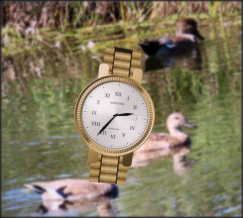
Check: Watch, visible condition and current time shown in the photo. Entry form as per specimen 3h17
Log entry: 2h36
